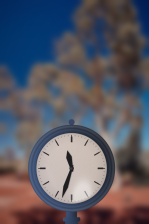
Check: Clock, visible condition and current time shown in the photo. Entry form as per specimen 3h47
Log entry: 11h33
